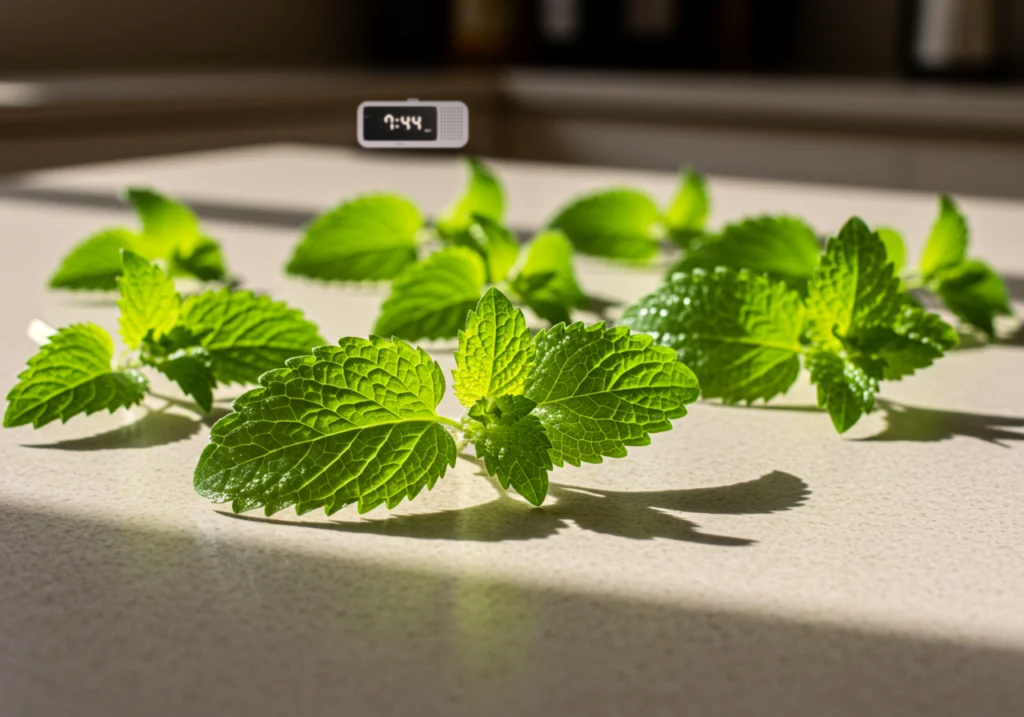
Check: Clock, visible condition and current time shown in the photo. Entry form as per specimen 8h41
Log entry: 7h44
